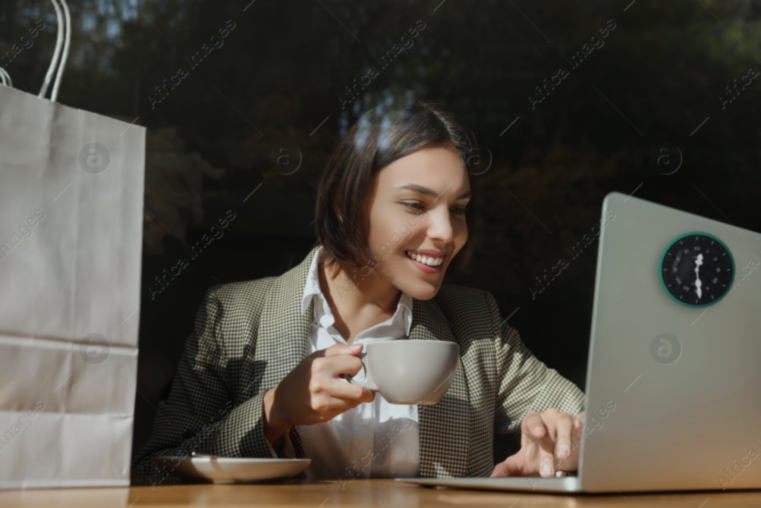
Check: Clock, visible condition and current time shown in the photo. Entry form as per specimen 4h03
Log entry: 12h29
